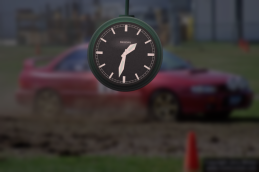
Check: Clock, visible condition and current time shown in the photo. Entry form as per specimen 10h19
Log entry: 1h32
